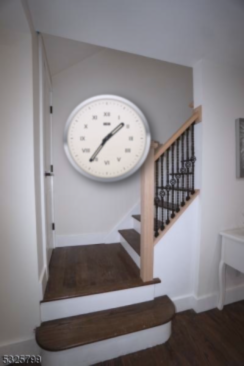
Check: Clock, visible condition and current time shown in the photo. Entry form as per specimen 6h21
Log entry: 1h36
